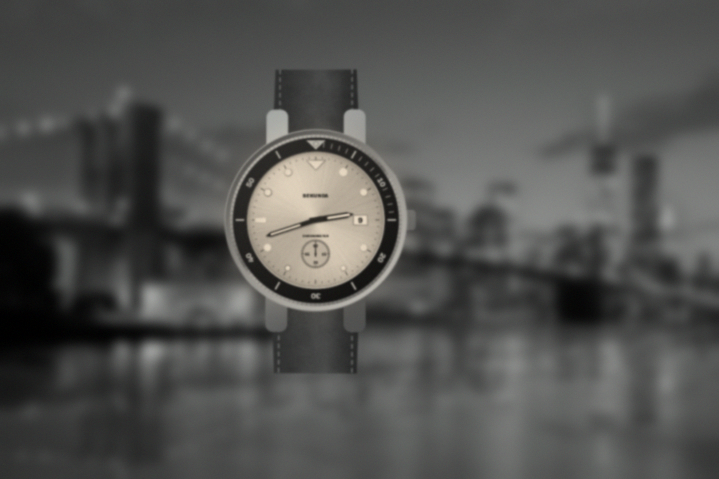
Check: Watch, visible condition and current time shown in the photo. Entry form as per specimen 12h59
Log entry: 2h42
